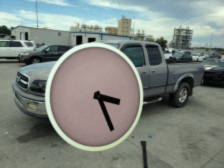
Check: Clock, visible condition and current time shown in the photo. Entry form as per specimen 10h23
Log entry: 3h26
